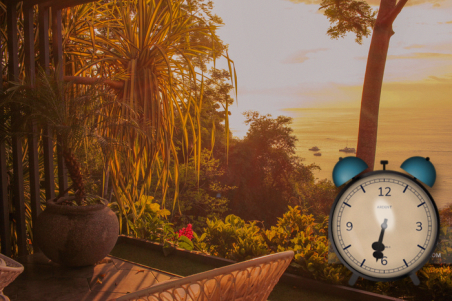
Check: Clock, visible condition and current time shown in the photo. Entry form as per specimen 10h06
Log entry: 6h32
